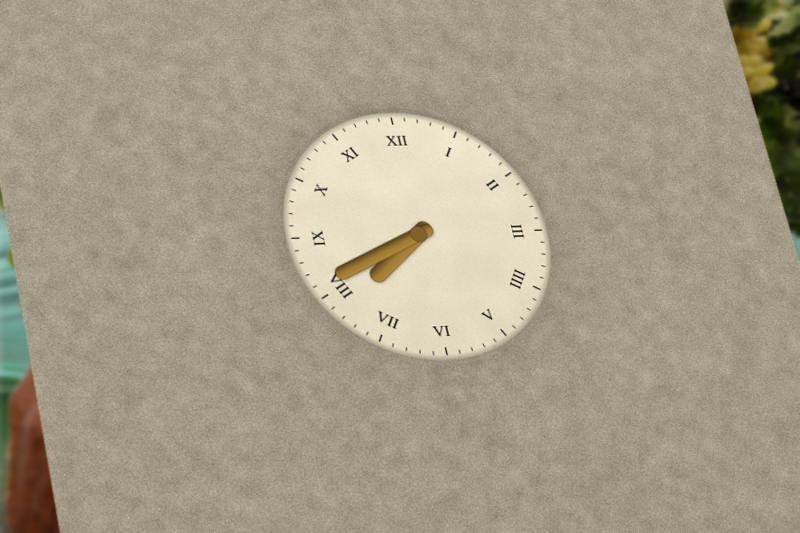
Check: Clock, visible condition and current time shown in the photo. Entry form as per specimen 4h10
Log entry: 7h41
